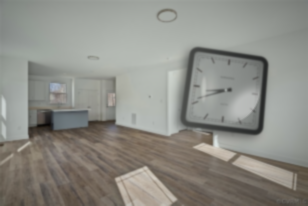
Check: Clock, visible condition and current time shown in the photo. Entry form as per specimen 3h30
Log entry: 8h41
